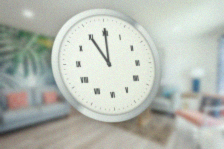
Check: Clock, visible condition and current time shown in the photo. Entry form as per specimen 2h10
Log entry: 11h00
